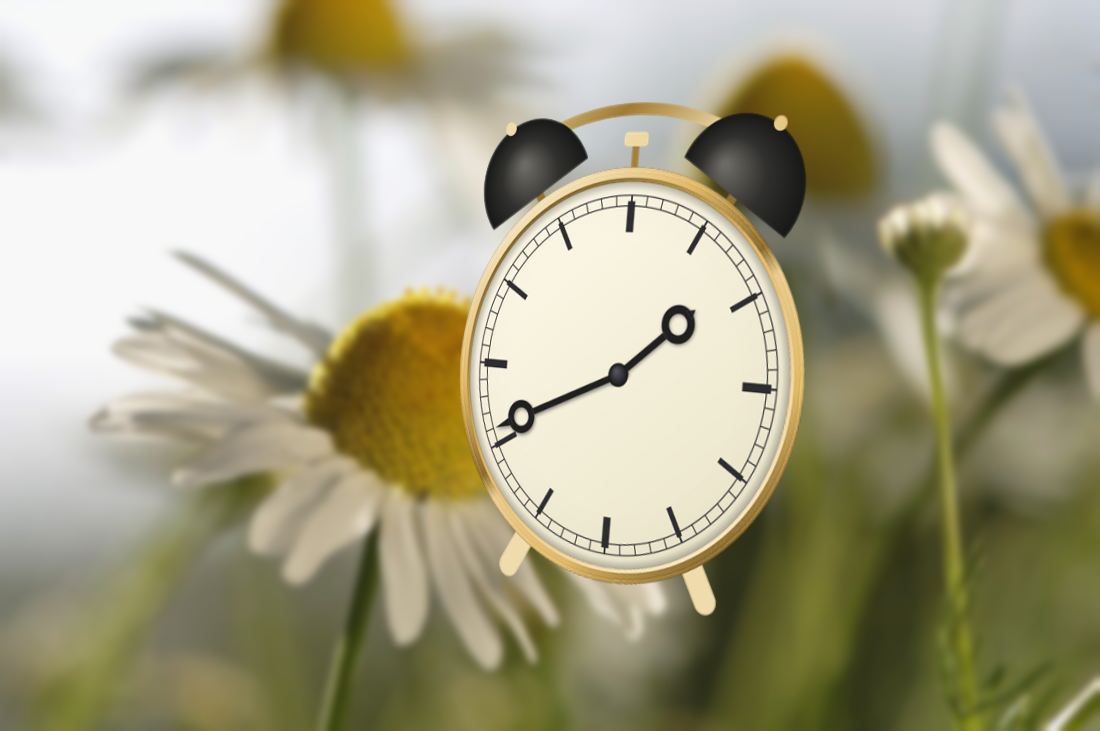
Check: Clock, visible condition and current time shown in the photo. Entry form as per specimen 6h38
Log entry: 1h41
